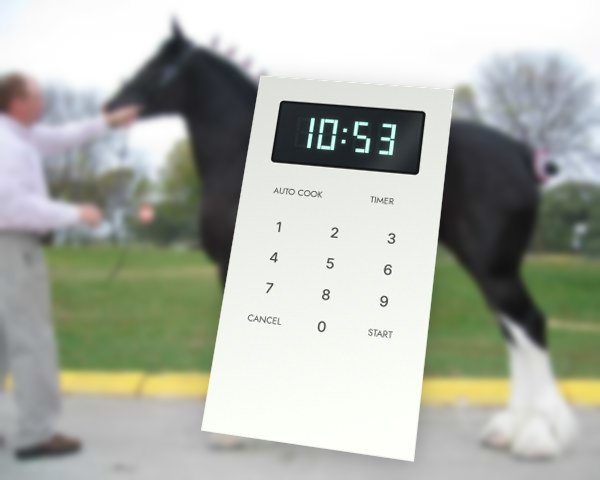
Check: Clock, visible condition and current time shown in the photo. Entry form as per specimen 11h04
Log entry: 10h53
